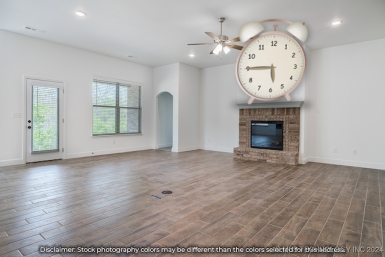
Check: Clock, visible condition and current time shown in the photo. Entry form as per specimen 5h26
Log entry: 5h45
